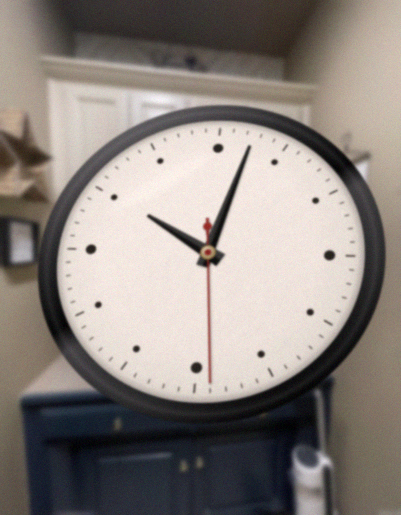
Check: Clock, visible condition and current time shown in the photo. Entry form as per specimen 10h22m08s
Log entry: 10h02m29s
